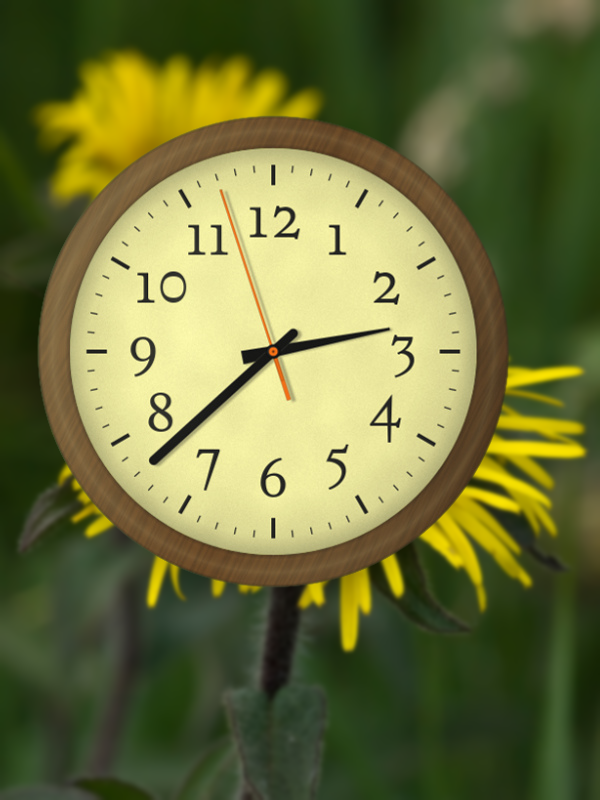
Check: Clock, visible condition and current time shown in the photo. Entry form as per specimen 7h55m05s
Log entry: 2h37m57s
